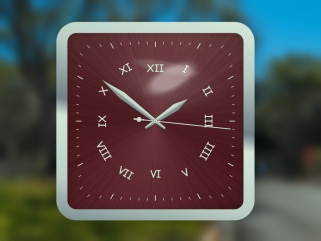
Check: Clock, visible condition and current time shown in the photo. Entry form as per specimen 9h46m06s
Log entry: 1h51m16s
